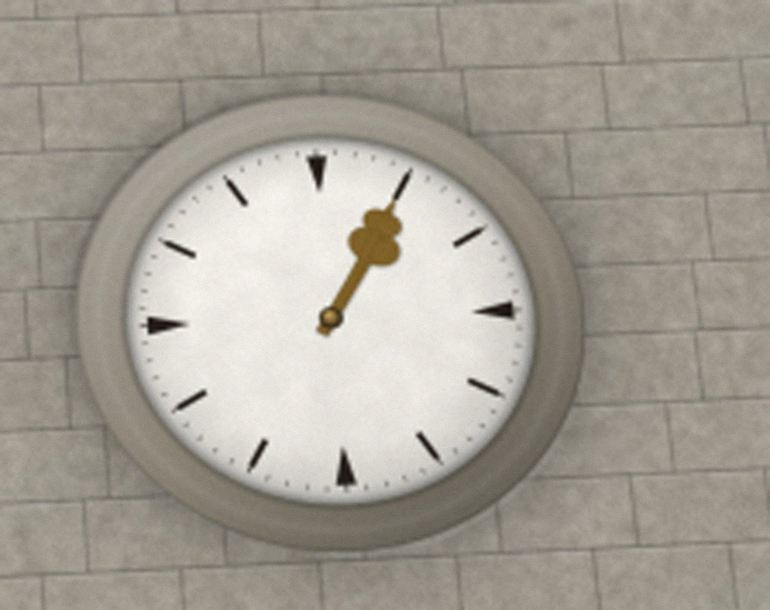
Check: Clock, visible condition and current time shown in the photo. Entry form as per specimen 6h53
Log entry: 1h05
